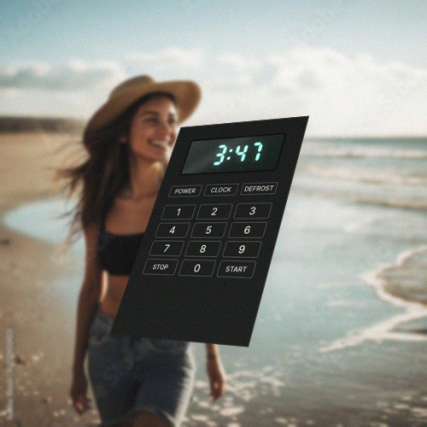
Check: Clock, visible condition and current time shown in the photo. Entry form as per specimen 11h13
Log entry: 3h47
